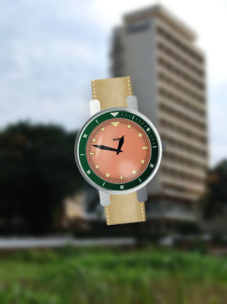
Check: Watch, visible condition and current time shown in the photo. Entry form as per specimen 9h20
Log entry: 12h48
